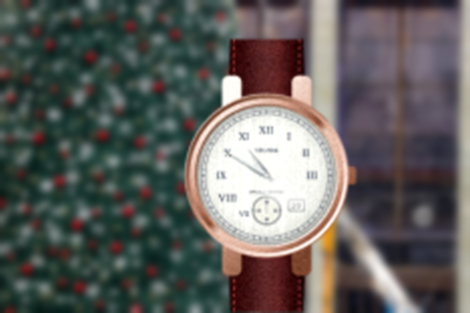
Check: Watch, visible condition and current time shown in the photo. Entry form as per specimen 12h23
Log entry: 10h50
